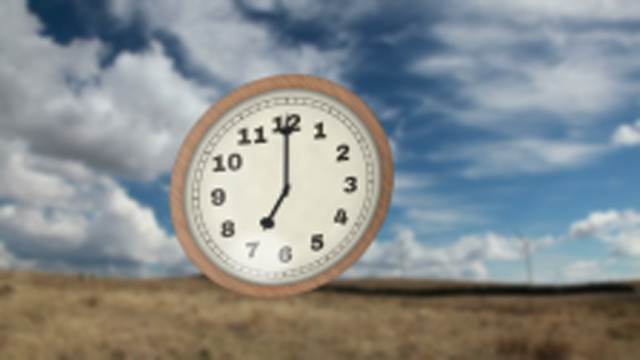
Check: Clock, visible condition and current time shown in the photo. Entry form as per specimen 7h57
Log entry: 7h00
